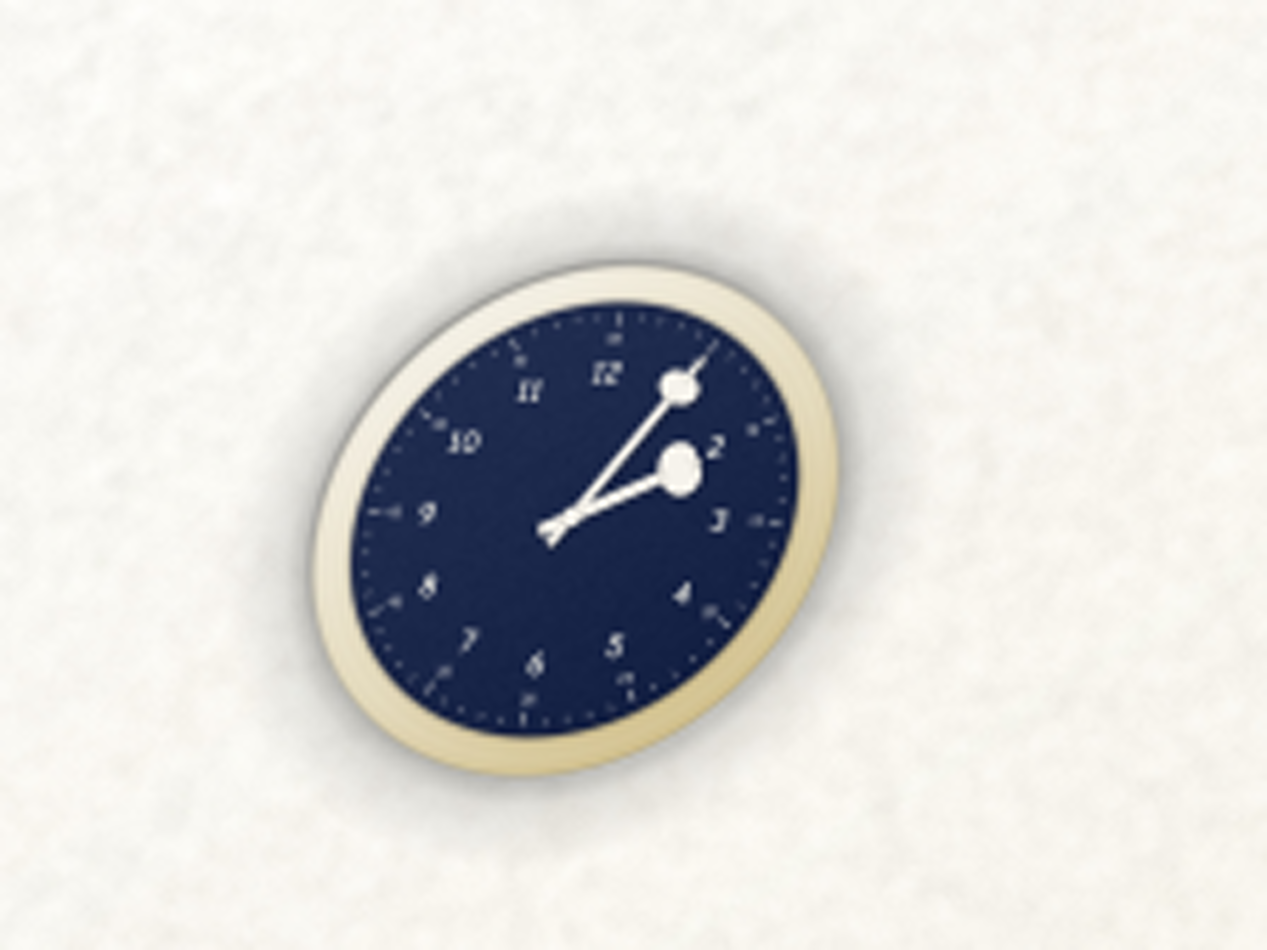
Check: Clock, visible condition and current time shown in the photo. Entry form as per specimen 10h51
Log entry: 2h05
